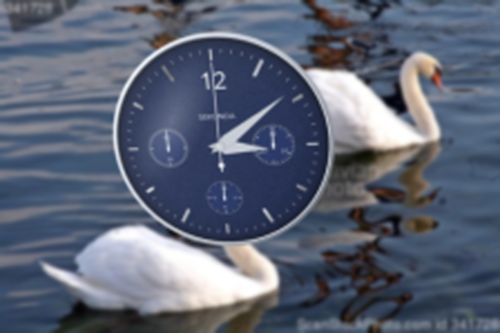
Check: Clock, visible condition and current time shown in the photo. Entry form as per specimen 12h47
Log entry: 3h09
